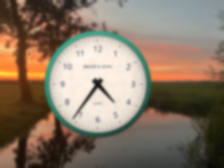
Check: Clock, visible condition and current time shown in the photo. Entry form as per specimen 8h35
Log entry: 4h36
